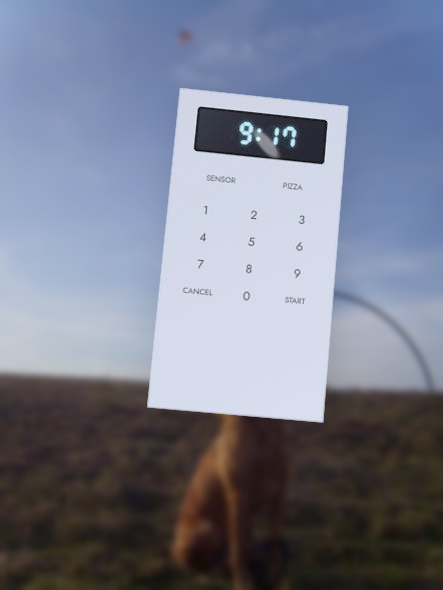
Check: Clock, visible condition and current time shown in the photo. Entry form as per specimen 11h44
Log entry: 9h17
